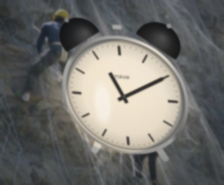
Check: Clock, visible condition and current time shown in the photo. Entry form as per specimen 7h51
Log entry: 11h10
